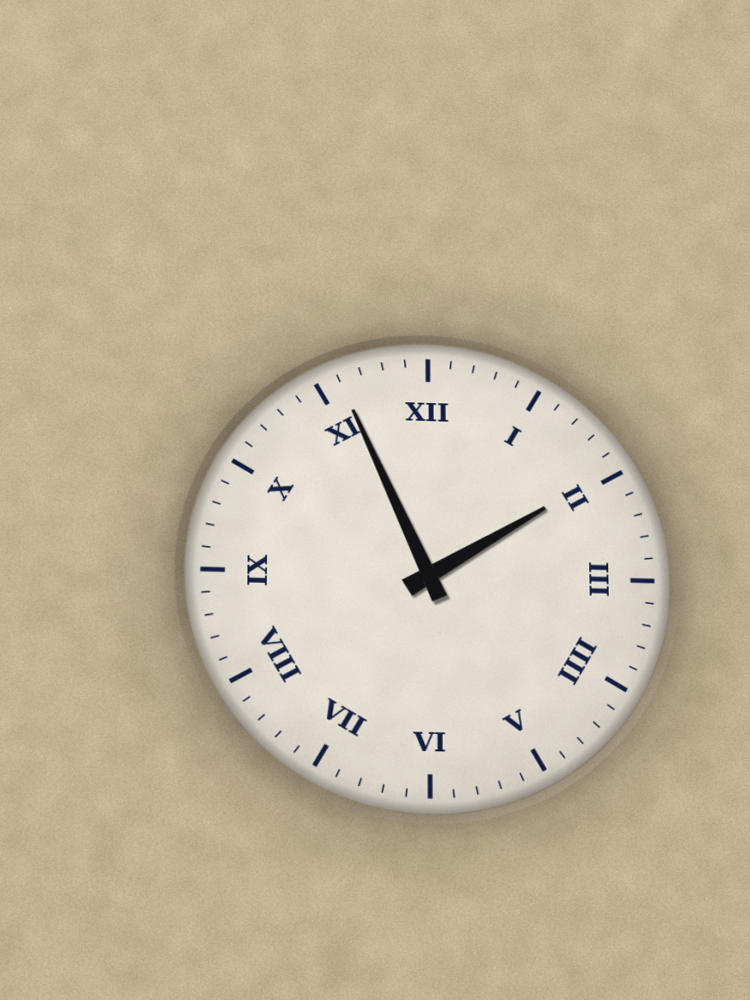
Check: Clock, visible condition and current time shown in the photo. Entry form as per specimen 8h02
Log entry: 1h56
